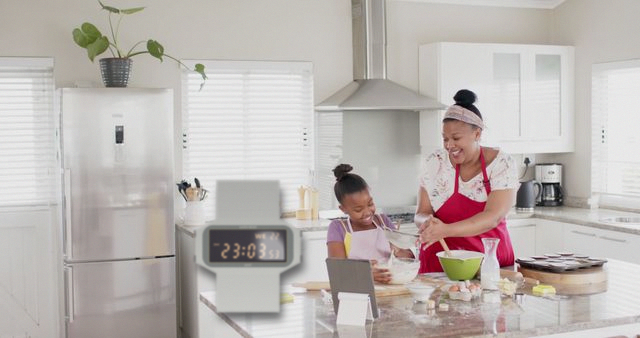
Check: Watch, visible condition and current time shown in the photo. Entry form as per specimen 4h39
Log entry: 23h03
